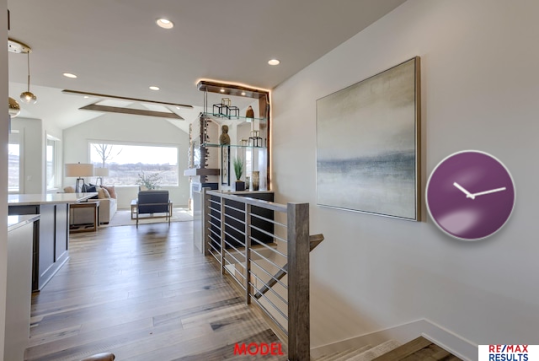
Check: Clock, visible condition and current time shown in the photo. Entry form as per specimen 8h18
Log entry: 10h13
